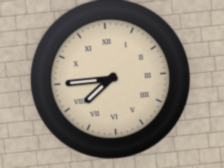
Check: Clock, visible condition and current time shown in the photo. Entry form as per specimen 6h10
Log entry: 7h45
